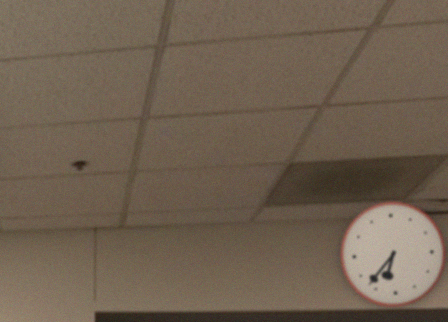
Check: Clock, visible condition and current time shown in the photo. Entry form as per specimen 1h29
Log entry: 6h37
